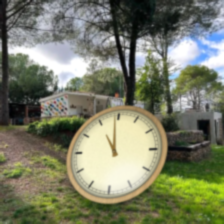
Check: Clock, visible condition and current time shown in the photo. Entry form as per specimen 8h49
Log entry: 10h59
